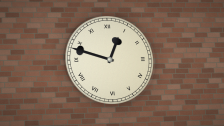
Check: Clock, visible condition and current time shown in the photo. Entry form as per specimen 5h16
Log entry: 12h48
